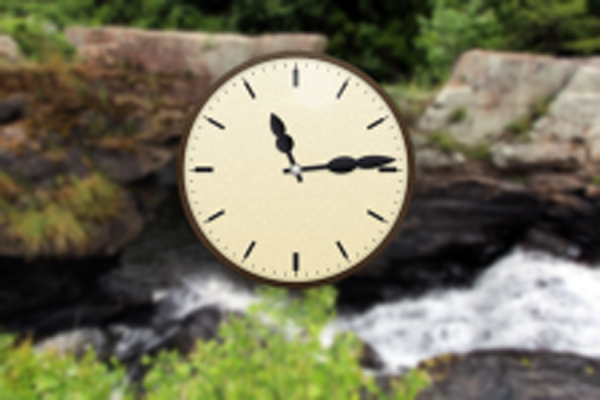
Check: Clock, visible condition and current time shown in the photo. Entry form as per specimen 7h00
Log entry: 11h14
